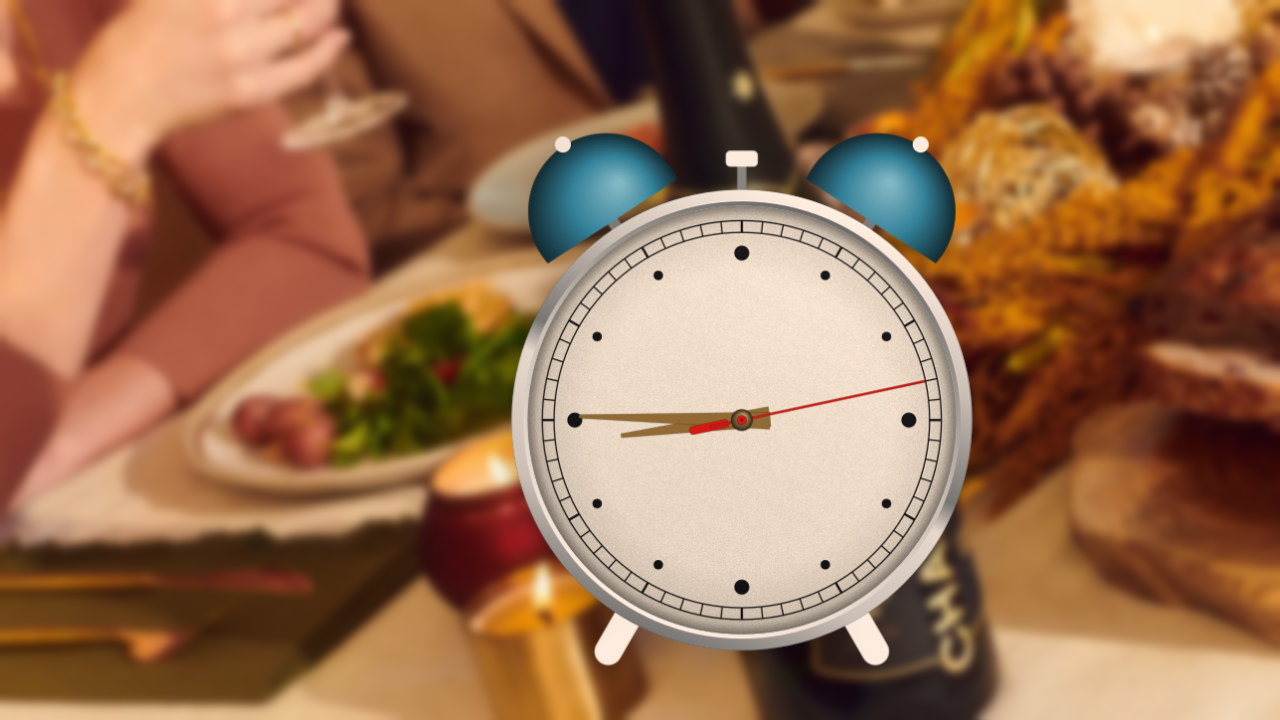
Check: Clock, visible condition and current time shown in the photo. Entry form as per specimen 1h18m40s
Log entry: 8h45m13s
